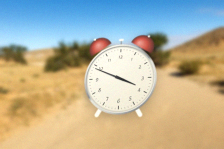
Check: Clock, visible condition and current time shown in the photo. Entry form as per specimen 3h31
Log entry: 3h49
